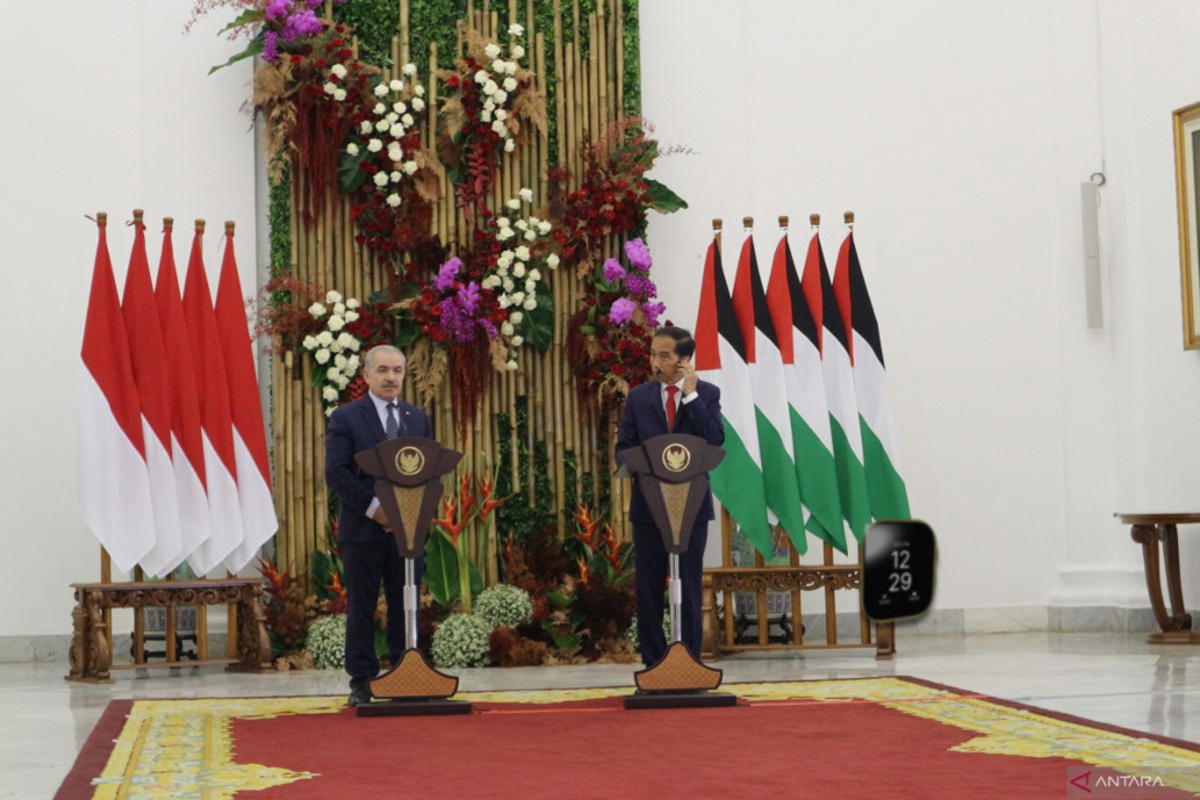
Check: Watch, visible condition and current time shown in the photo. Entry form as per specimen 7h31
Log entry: 12h29
